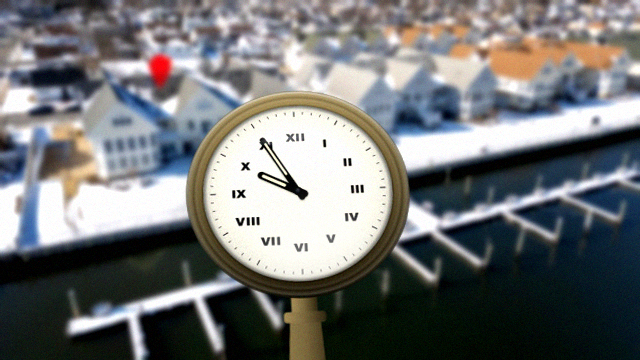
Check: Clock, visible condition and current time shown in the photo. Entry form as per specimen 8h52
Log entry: 9h55
